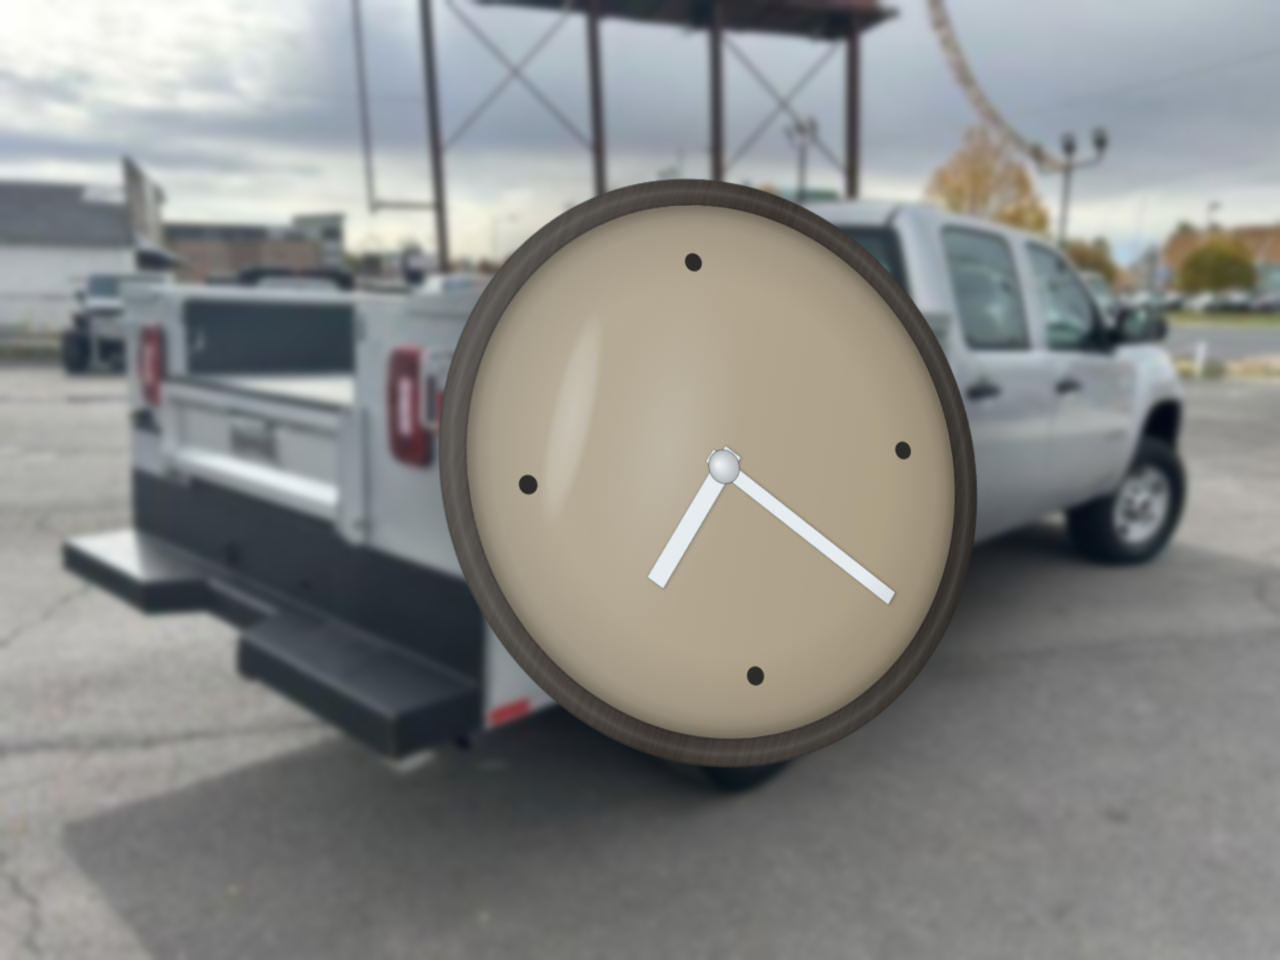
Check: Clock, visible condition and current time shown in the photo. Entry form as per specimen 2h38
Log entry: 7h22
